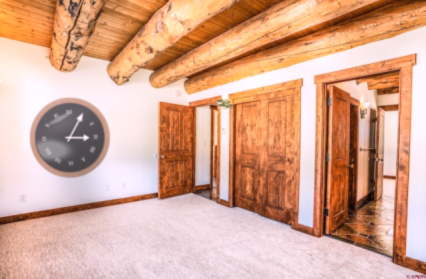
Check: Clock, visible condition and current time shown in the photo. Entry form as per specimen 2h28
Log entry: 3h05
